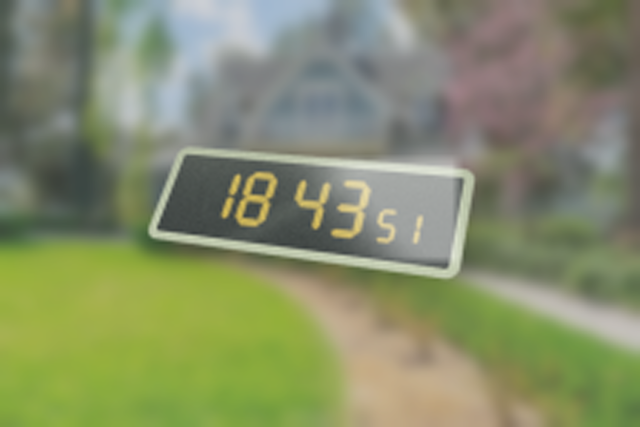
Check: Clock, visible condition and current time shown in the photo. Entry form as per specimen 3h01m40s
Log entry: 18h43m51s
